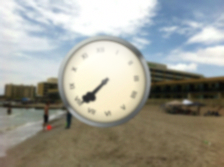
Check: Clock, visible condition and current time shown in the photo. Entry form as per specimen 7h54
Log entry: 7h39
